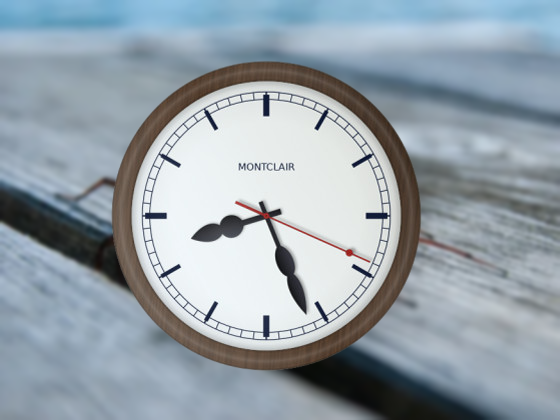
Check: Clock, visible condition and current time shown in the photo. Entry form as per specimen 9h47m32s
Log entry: 8h26m19s
